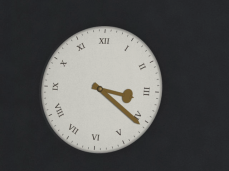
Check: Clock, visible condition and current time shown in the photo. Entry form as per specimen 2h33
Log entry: 3h21
